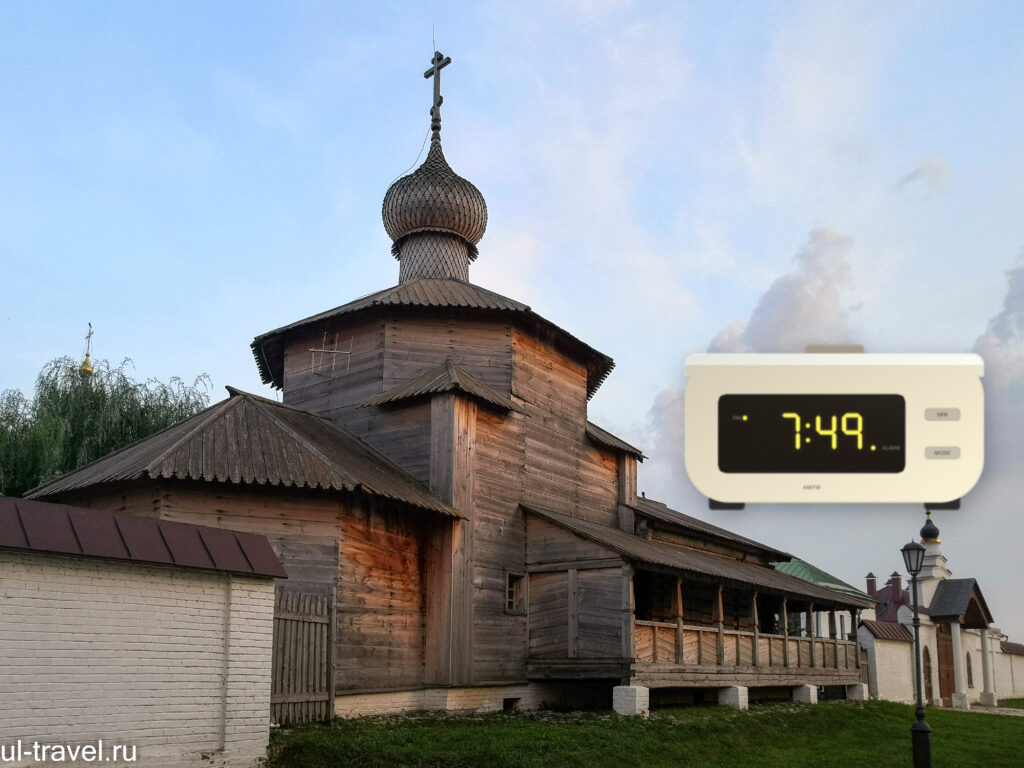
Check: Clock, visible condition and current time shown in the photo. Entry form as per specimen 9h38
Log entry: 7h49
